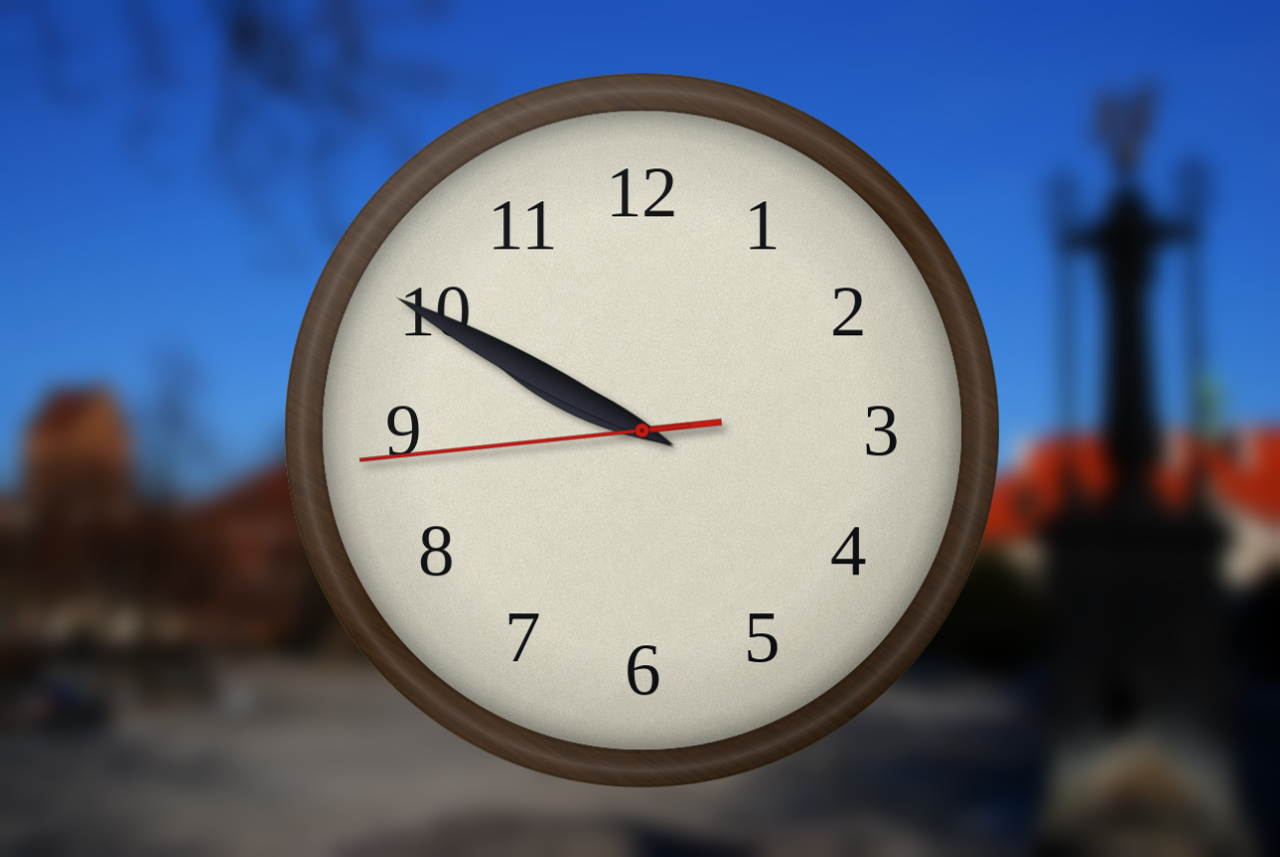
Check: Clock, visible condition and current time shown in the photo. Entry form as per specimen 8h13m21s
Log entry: 9h49m44s
